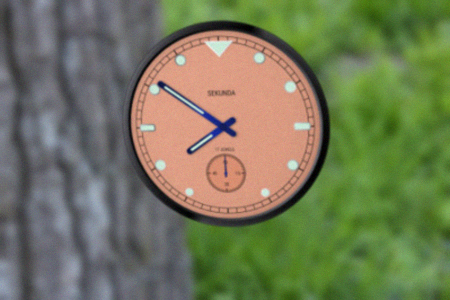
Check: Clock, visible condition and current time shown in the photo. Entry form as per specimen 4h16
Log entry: 7h51
